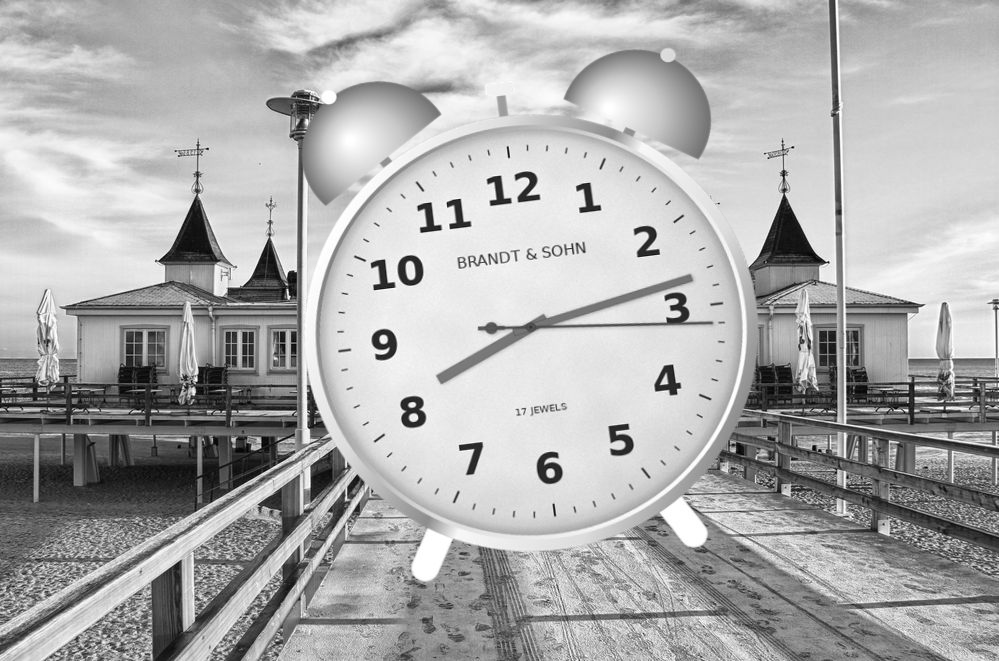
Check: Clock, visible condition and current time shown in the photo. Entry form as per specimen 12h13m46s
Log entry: 8h13m16s
